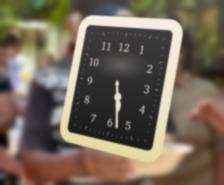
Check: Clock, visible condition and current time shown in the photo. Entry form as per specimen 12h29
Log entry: 5h28
